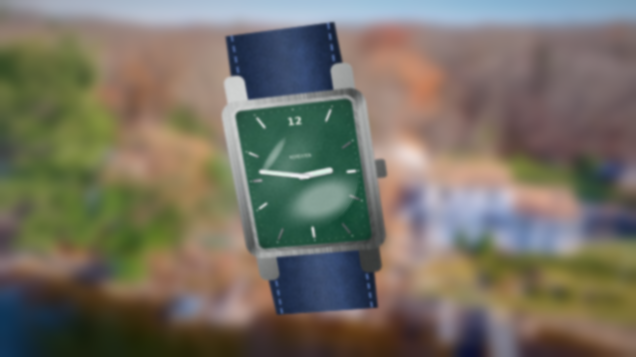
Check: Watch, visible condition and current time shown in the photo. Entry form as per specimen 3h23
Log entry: 2h47
